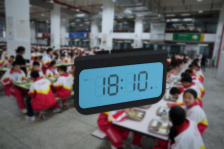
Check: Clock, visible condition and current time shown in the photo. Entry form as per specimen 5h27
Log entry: 18h10
